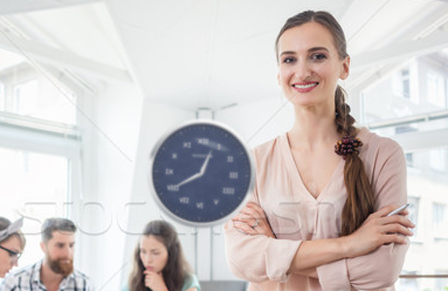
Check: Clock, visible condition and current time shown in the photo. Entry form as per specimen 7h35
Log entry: 12h40
